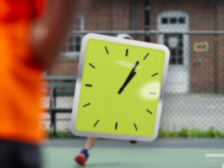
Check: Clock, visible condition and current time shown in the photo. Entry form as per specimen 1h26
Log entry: 1h04
